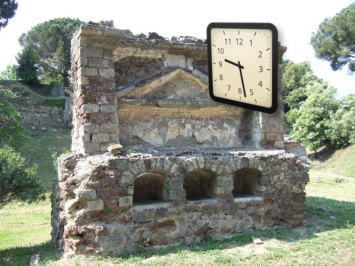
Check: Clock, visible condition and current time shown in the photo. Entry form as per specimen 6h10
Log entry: 9h28
